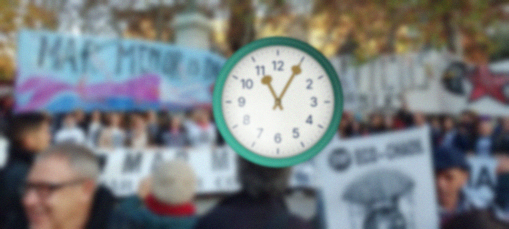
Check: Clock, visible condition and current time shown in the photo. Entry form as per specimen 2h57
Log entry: 11h05
